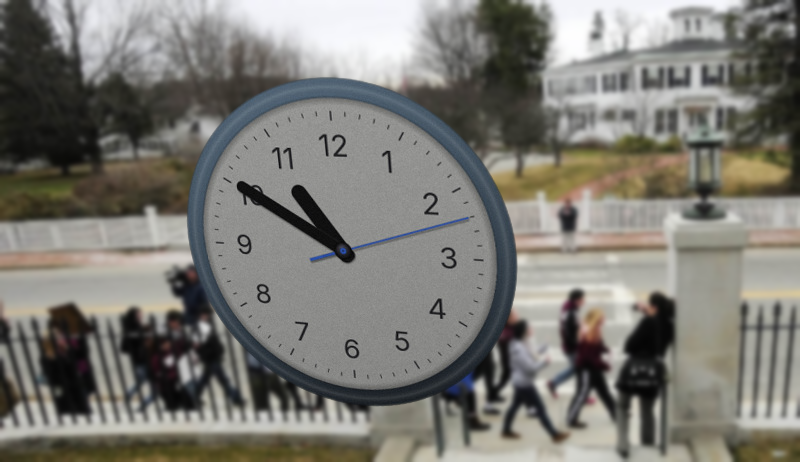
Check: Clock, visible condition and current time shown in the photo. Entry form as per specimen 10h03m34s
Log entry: 10h50m12s
